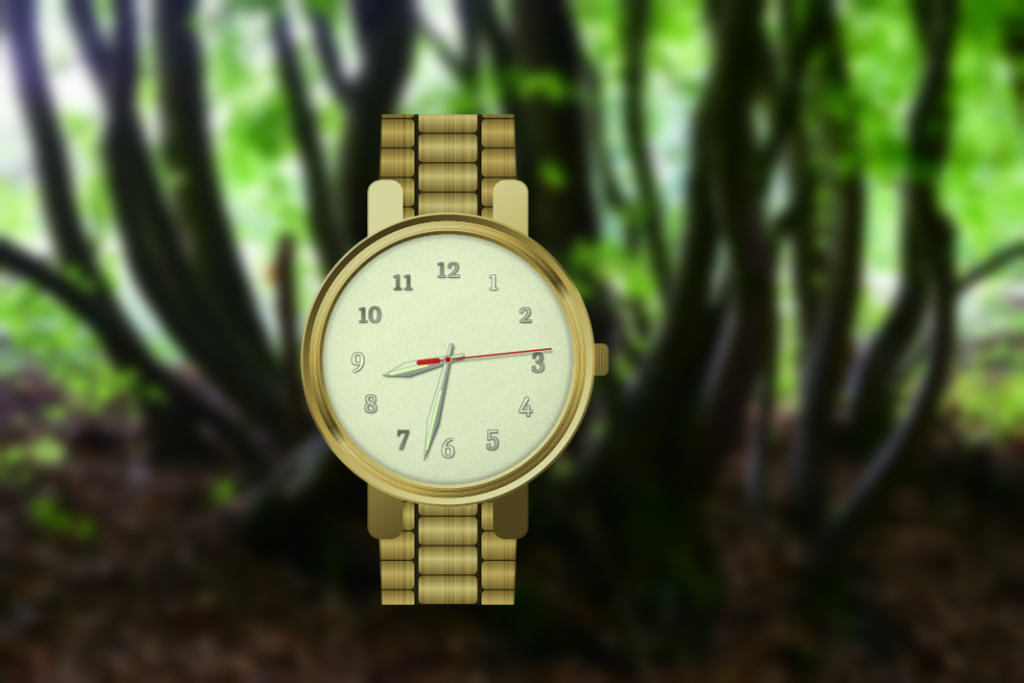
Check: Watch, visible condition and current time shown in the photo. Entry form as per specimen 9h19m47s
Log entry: 8h32m14s
